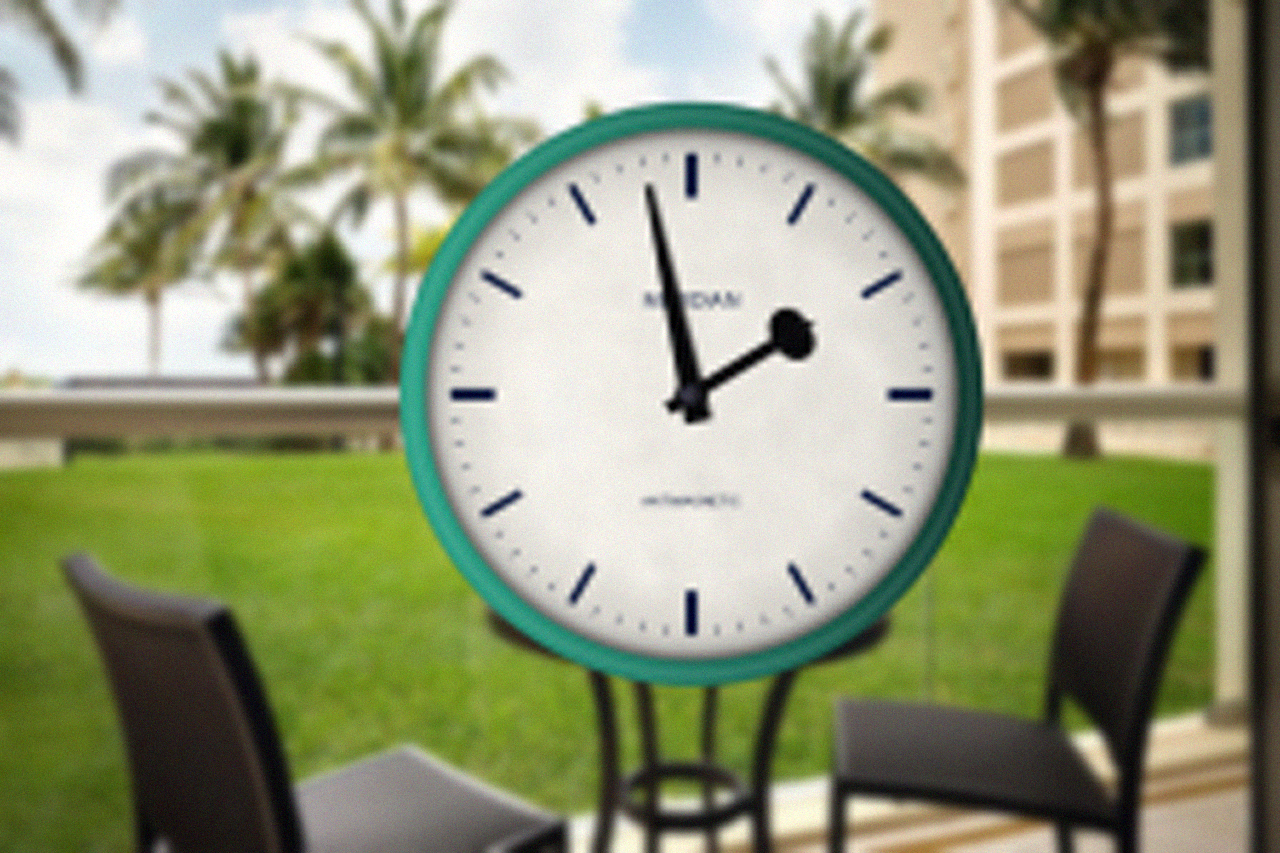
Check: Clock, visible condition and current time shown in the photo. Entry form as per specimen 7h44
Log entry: 1h58
